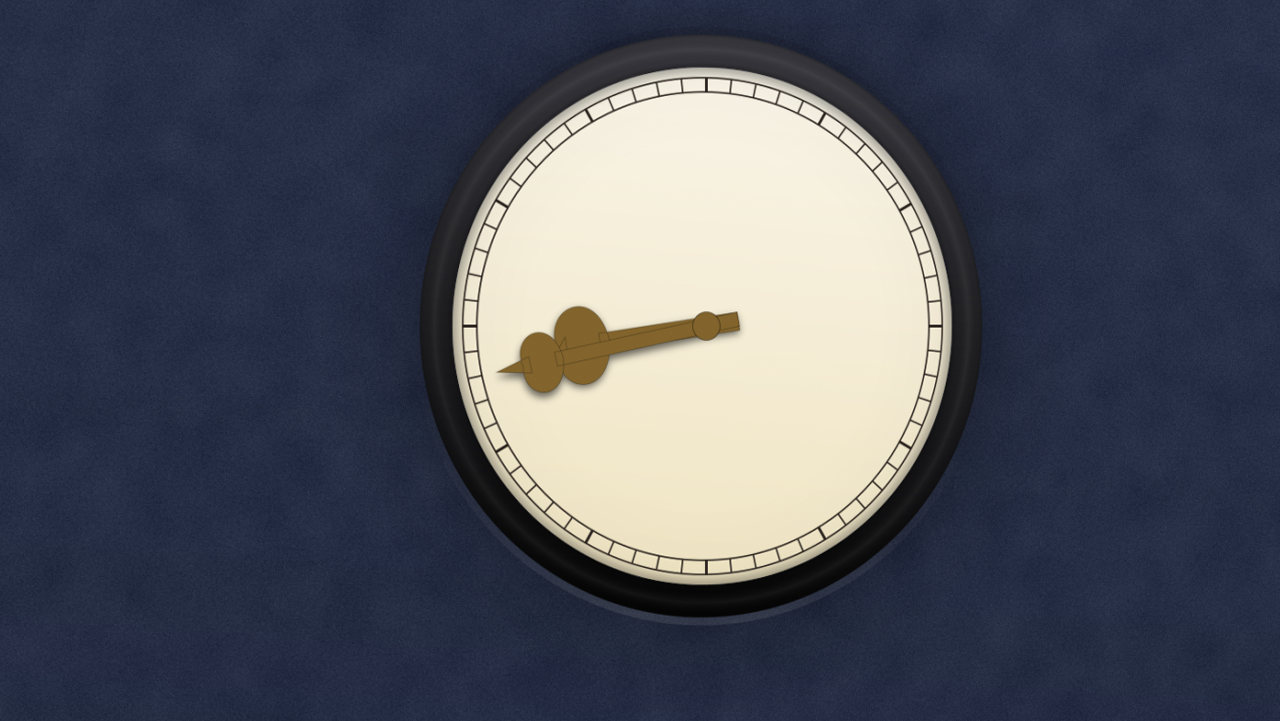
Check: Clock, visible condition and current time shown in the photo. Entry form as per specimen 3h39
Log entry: 8h43
